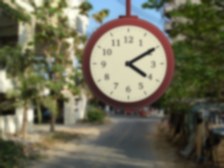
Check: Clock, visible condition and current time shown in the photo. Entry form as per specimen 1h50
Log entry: 4h10
